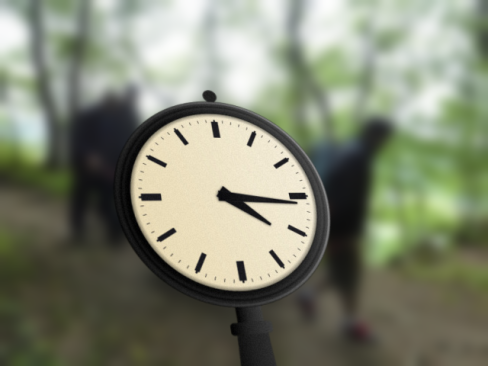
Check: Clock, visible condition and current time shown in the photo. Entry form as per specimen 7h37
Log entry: 4h16
